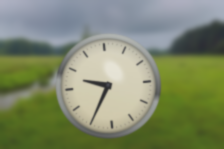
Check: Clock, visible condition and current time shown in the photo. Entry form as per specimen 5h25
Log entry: 9h35
